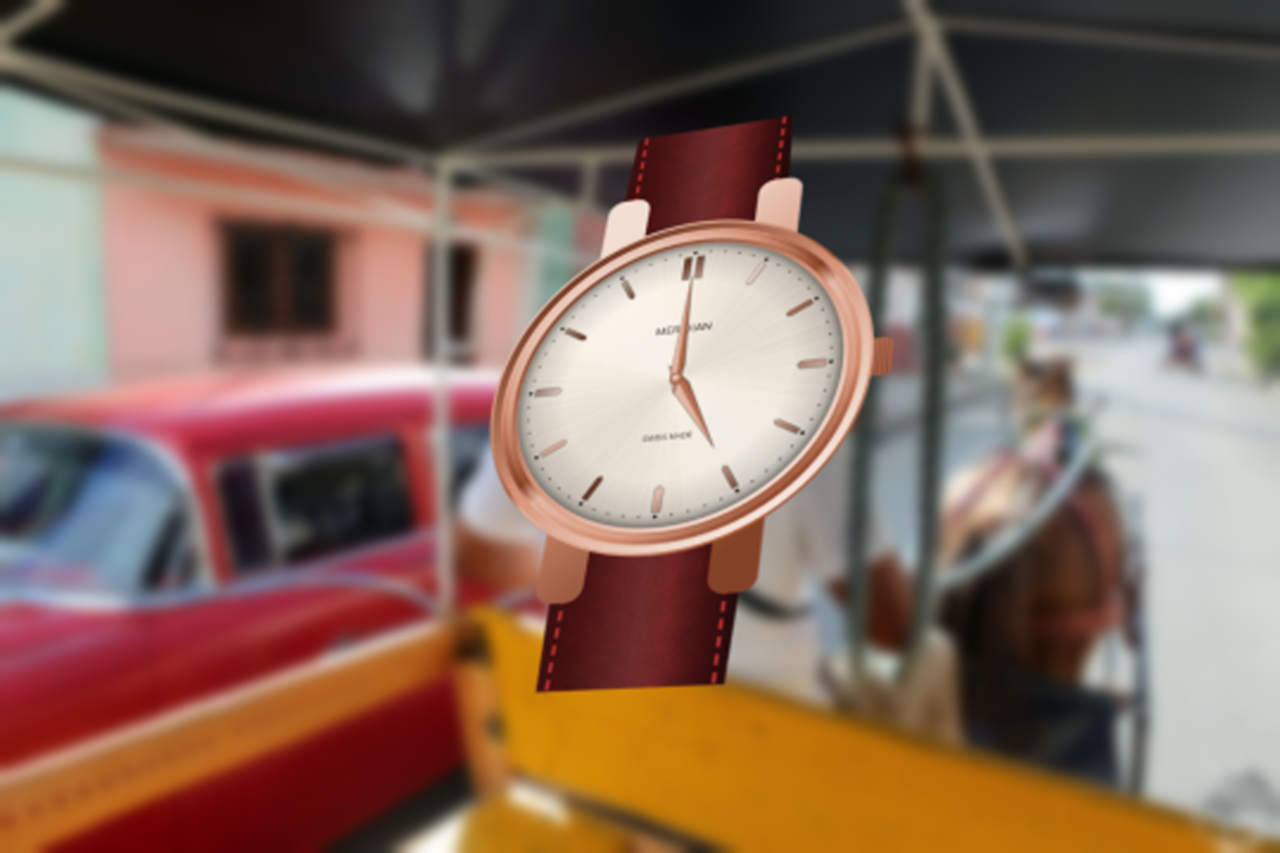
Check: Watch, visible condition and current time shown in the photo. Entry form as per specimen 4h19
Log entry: 5h00
